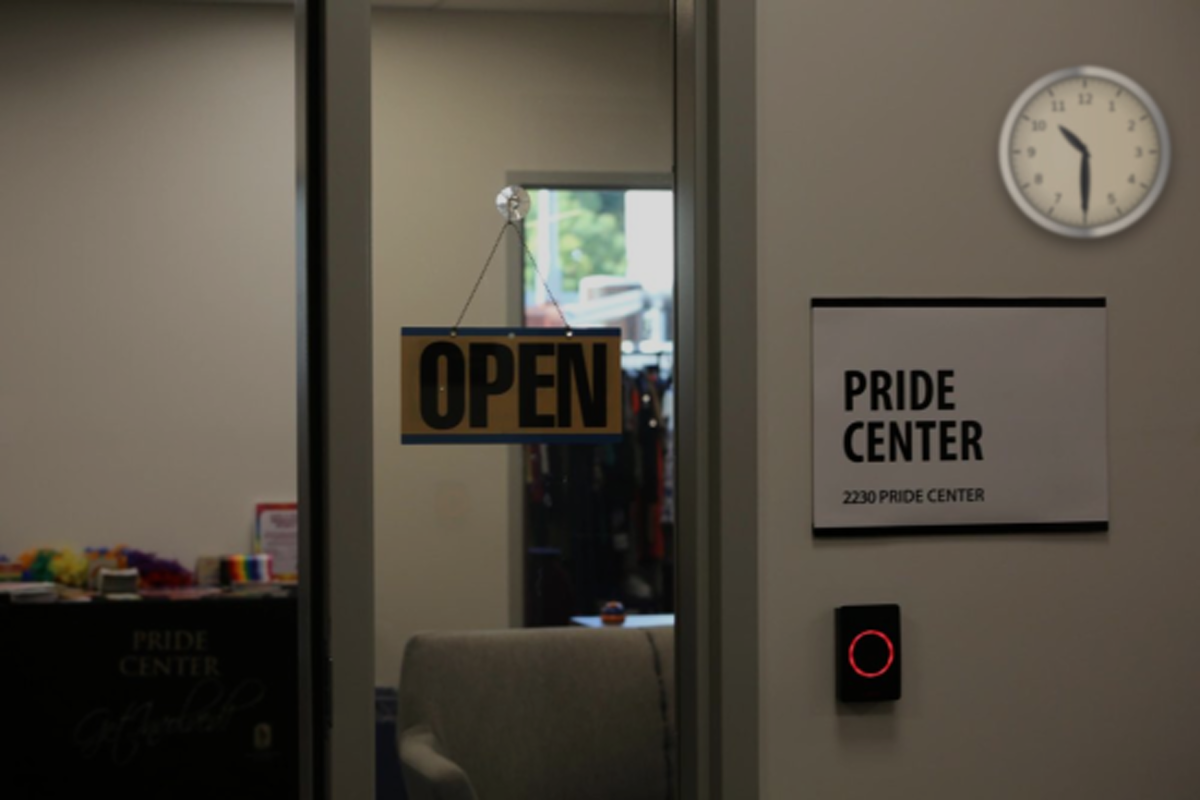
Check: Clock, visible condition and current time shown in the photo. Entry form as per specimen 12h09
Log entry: 10h30
